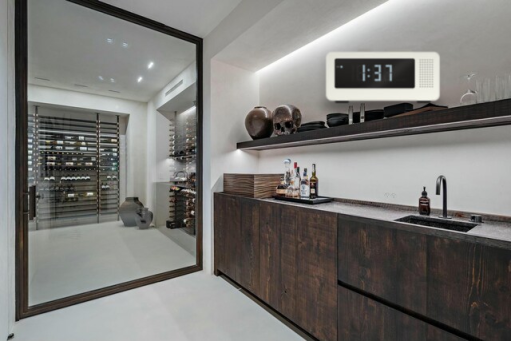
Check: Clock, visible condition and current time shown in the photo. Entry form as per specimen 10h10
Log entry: 1h37
